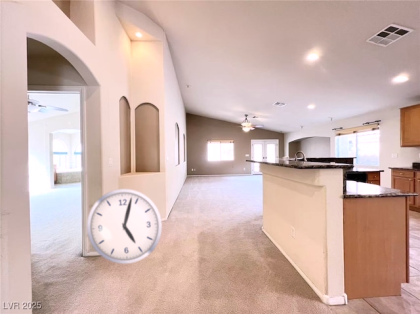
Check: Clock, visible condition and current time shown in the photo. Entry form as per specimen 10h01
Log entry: 5h03
